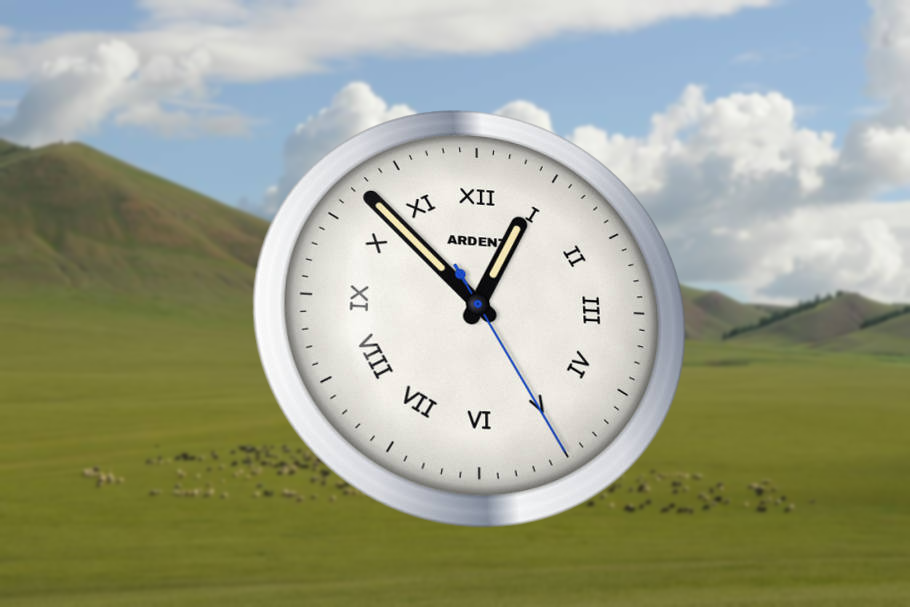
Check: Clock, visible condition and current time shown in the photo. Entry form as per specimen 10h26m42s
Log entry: 12h52m25s
